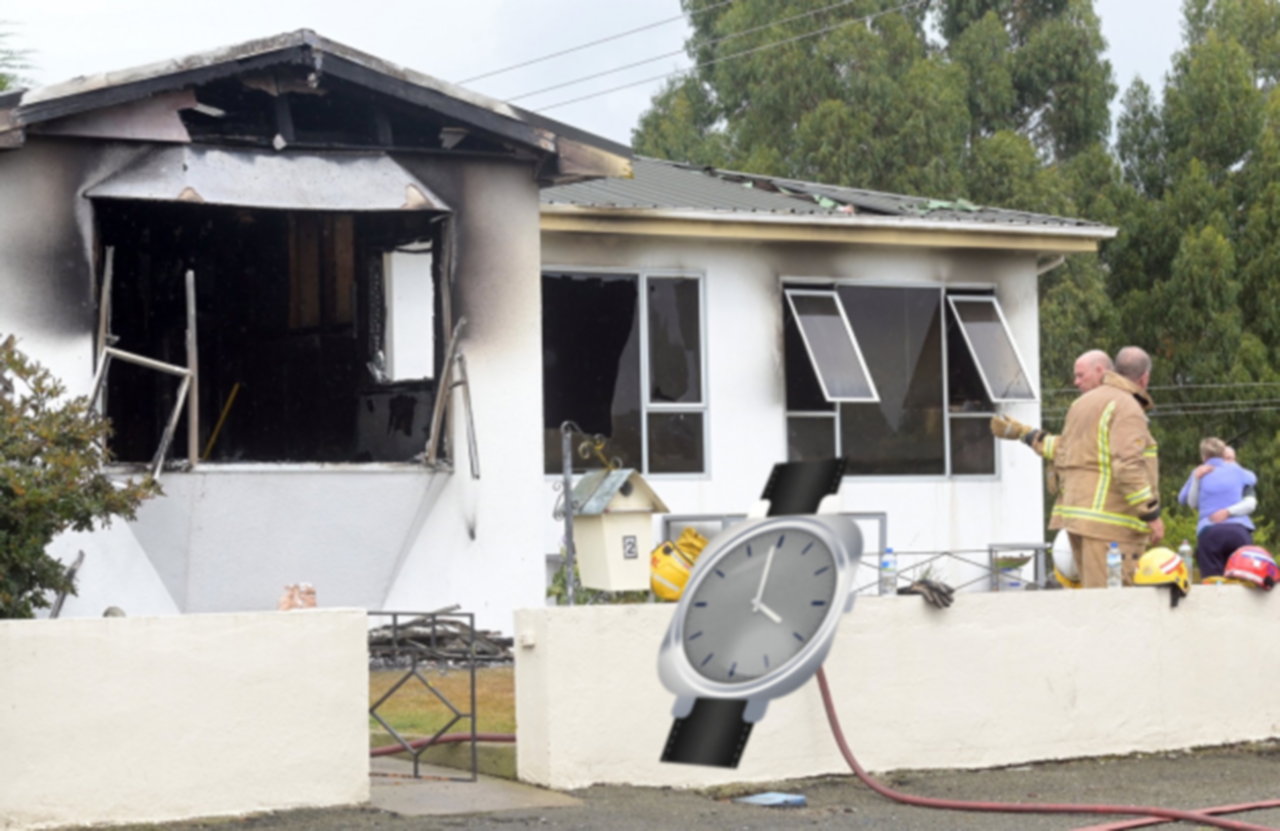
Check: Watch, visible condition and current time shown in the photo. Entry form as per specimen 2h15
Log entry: 3h59
